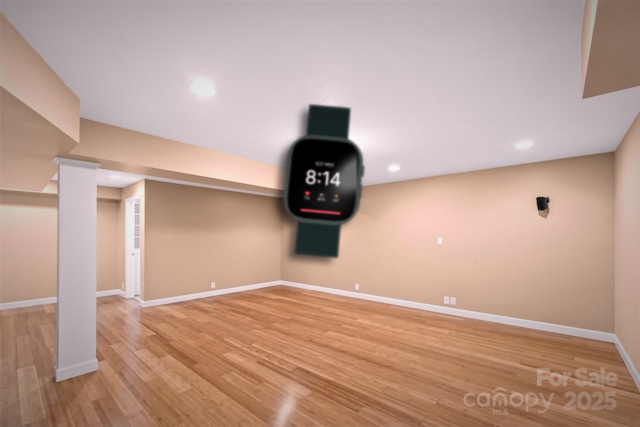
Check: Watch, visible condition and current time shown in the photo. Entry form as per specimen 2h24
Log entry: 8h14
